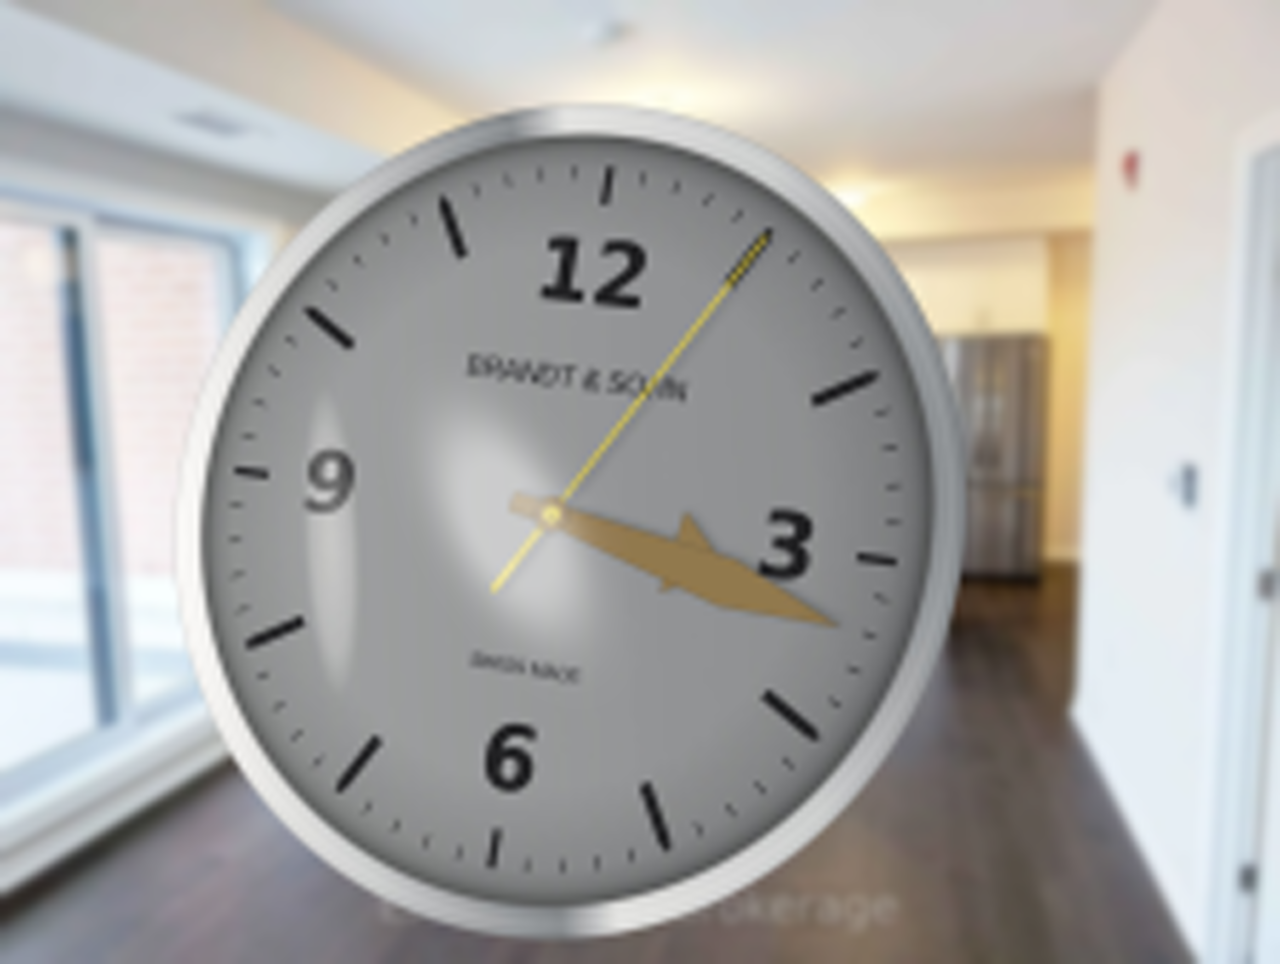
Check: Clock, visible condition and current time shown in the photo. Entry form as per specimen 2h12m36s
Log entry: 3h17m05s
